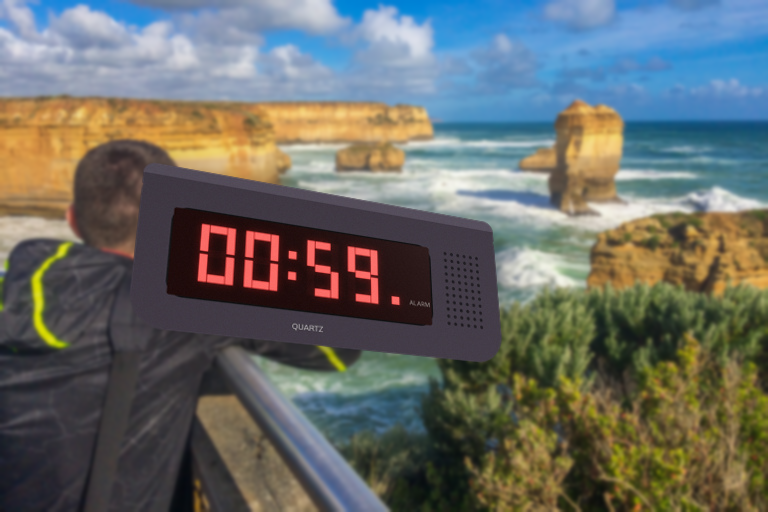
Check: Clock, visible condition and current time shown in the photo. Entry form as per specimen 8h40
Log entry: 0h59
